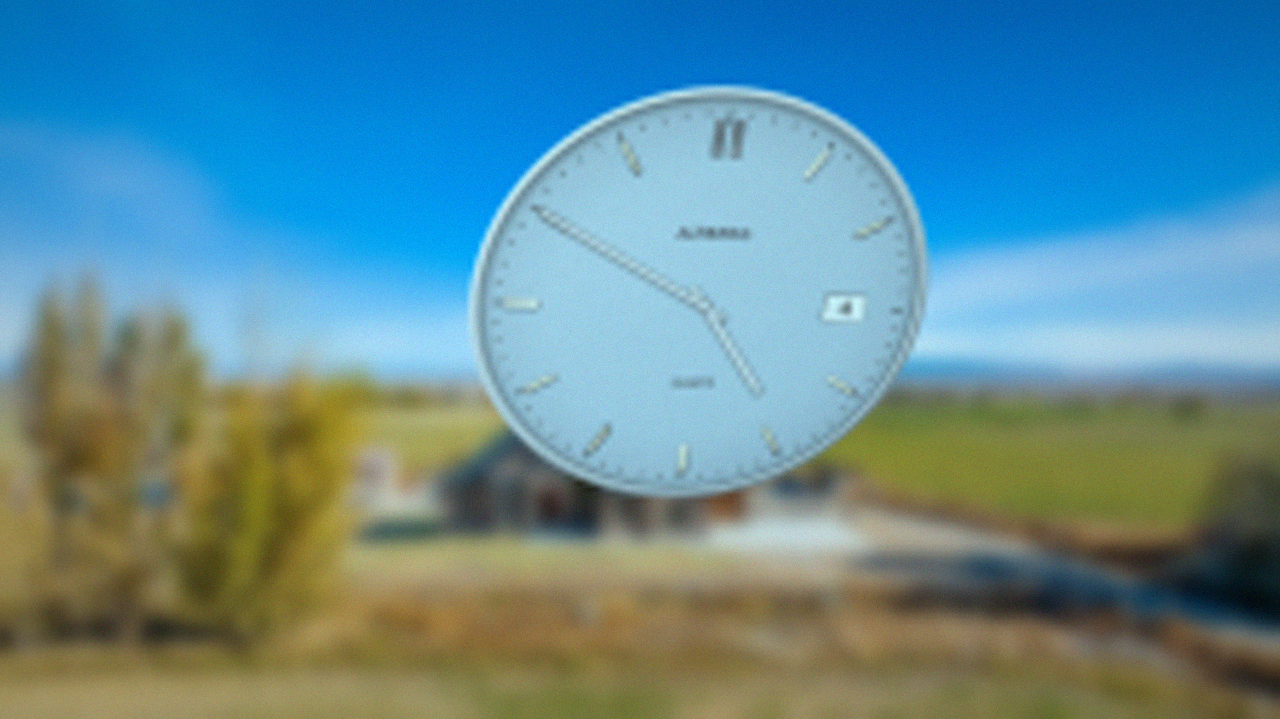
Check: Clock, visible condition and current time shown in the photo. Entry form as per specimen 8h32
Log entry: 4h50
